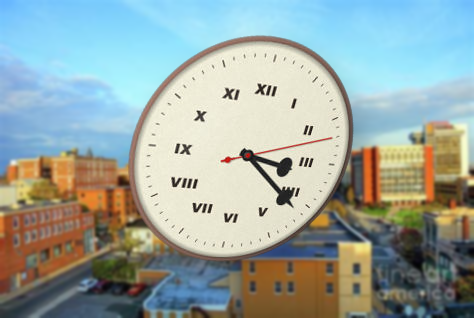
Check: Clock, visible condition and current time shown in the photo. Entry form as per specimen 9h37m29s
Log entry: 3h21m12s
